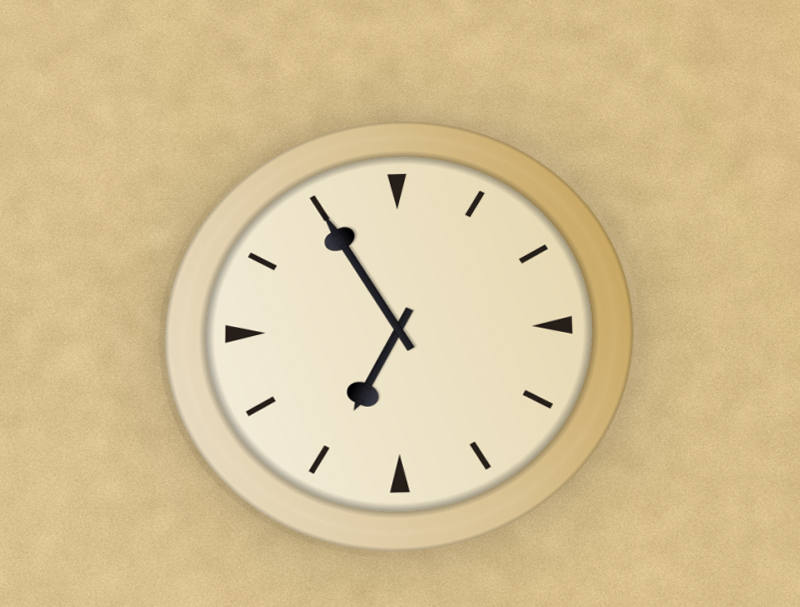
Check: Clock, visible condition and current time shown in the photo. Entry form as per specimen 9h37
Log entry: 6h55
